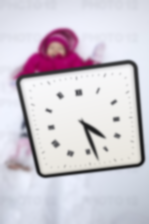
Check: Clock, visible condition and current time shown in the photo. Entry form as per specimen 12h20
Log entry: 4h28
